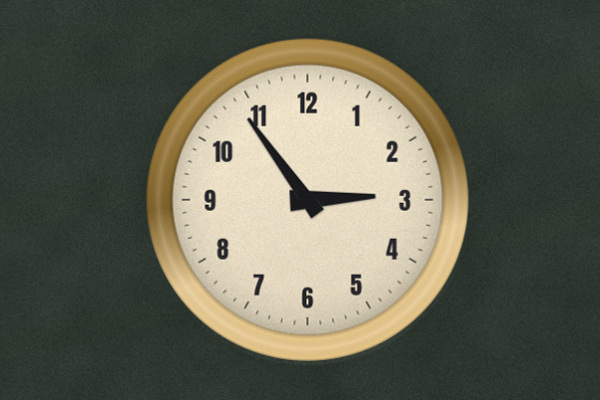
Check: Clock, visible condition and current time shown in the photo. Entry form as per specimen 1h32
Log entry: 2h54
